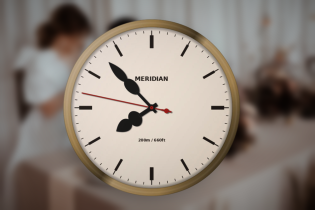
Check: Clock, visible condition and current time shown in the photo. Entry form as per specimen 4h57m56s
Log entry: 7h52m47s
